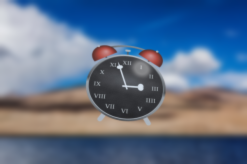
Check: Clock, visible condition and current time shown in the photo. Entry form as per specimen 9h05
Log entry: 2h57
